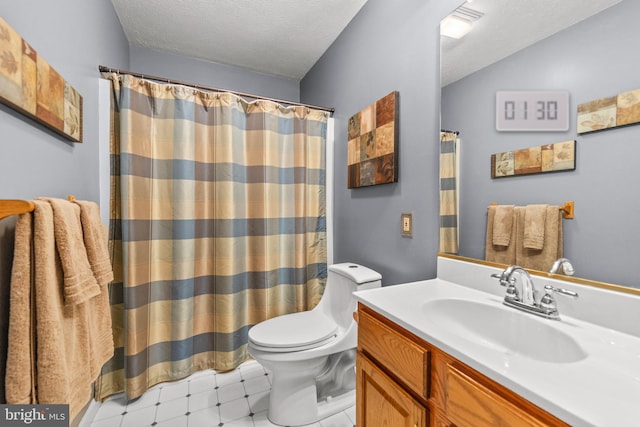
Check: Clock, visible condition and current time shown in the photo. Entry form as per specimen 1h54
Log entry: 1h30
